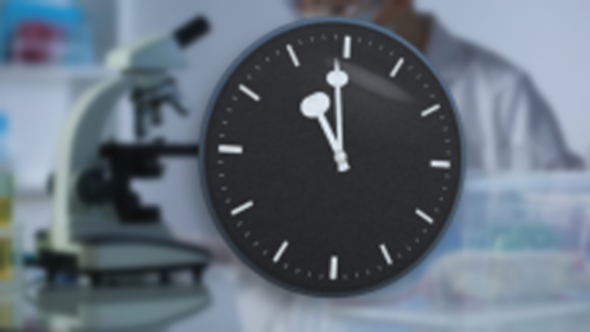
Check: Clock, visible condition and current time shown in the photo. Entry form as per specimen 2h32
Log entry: 10h59
